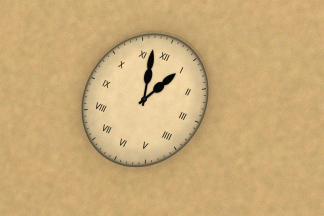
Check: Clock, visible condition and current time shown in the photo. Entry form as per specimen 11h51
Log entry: 12h57
